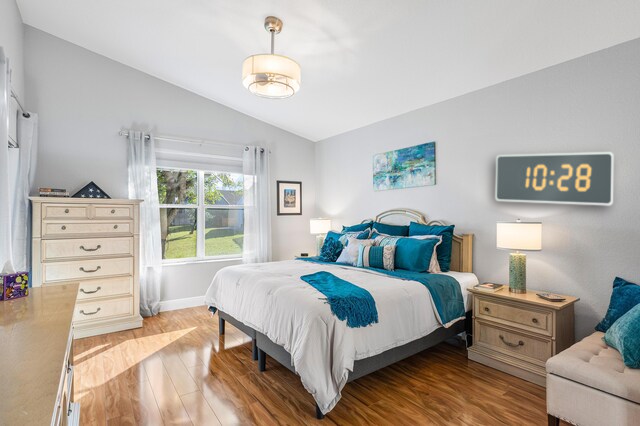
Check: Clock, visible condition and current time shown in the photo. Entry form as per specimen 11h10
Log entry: 10h28
